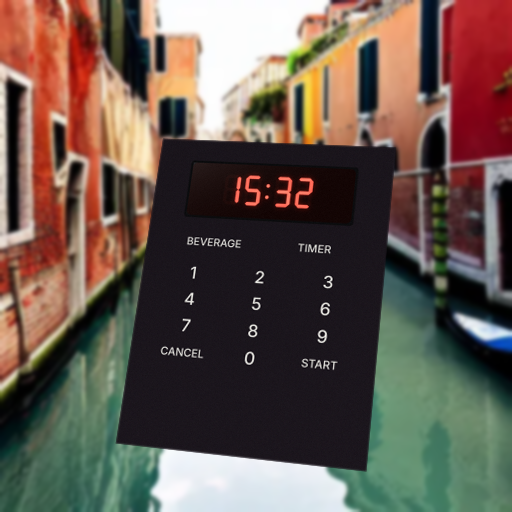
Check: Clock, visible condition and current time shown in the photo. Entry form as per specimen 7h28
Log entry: 15h32
